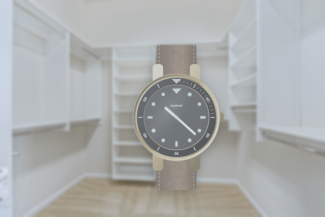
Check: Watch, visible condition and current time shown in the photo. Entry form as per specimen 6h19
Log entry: 10h22
